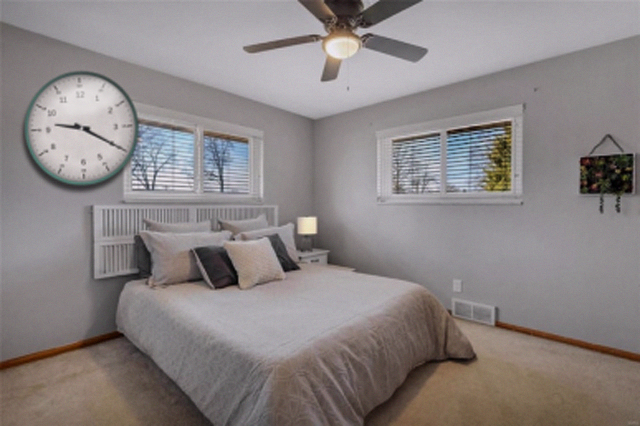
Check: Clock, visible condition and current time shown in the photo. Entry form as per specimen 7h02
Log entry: 9h20
